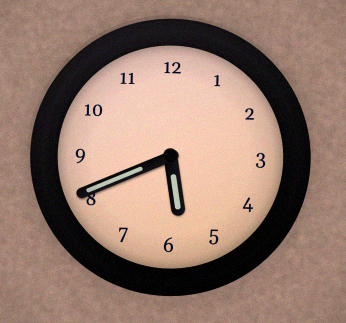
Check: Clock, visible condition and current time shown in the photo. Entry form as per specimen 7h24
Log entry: 5h41
